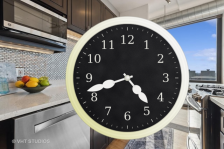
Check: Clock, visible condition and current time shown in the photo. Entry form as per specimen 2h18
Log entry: 4h42
